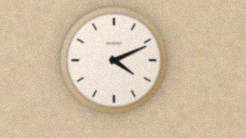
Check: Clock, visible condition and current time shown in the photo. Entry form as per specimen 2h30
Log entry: 4h11
